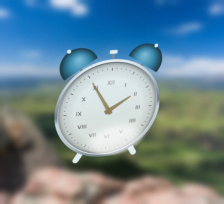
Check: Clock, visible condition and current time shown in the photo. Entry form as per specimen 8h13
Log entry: 1h55
